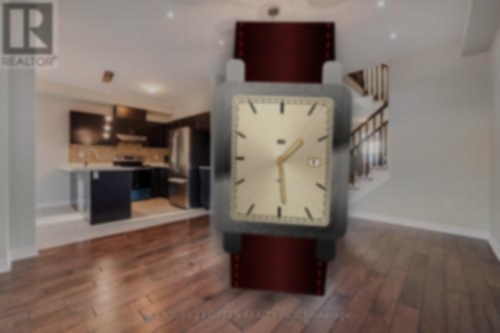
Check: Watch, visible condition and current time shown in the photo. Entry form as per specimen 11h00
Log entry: 1h29
